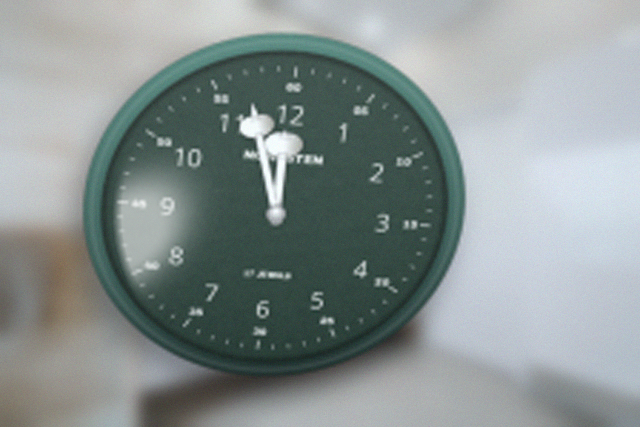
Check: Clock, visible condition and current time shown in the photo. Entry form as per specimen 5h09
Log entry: 11h57
